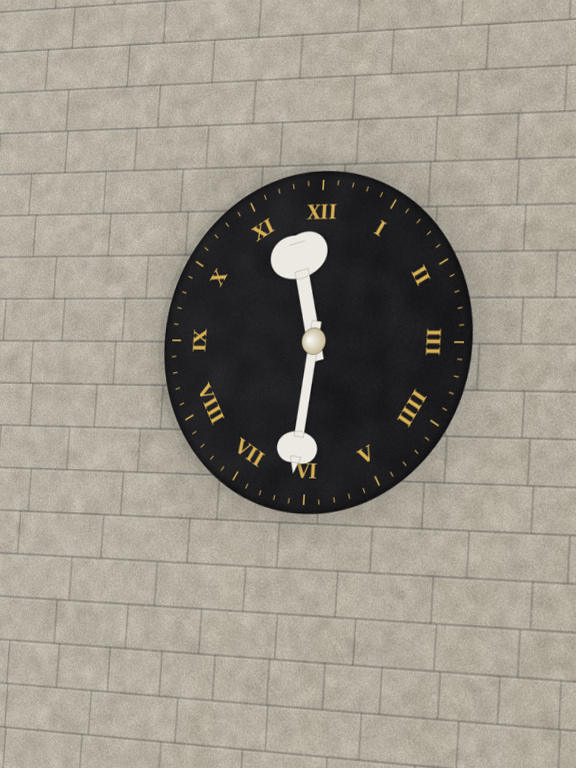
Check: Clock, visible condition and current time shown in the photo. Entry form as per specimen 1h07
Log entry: 11h31
